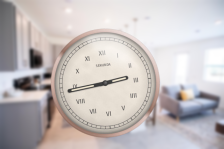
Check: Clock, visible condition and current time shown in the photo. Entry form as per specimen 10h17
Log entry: 2h44
